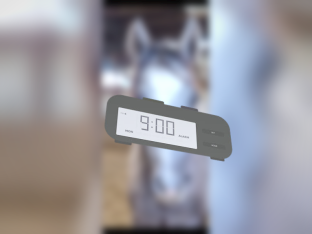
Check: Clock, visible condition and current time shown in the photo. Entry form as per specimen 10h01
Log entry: 9h00
